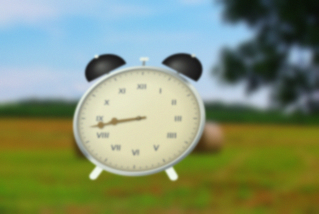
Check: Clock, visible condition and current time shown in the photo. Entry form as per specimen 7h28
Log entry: 8h43
